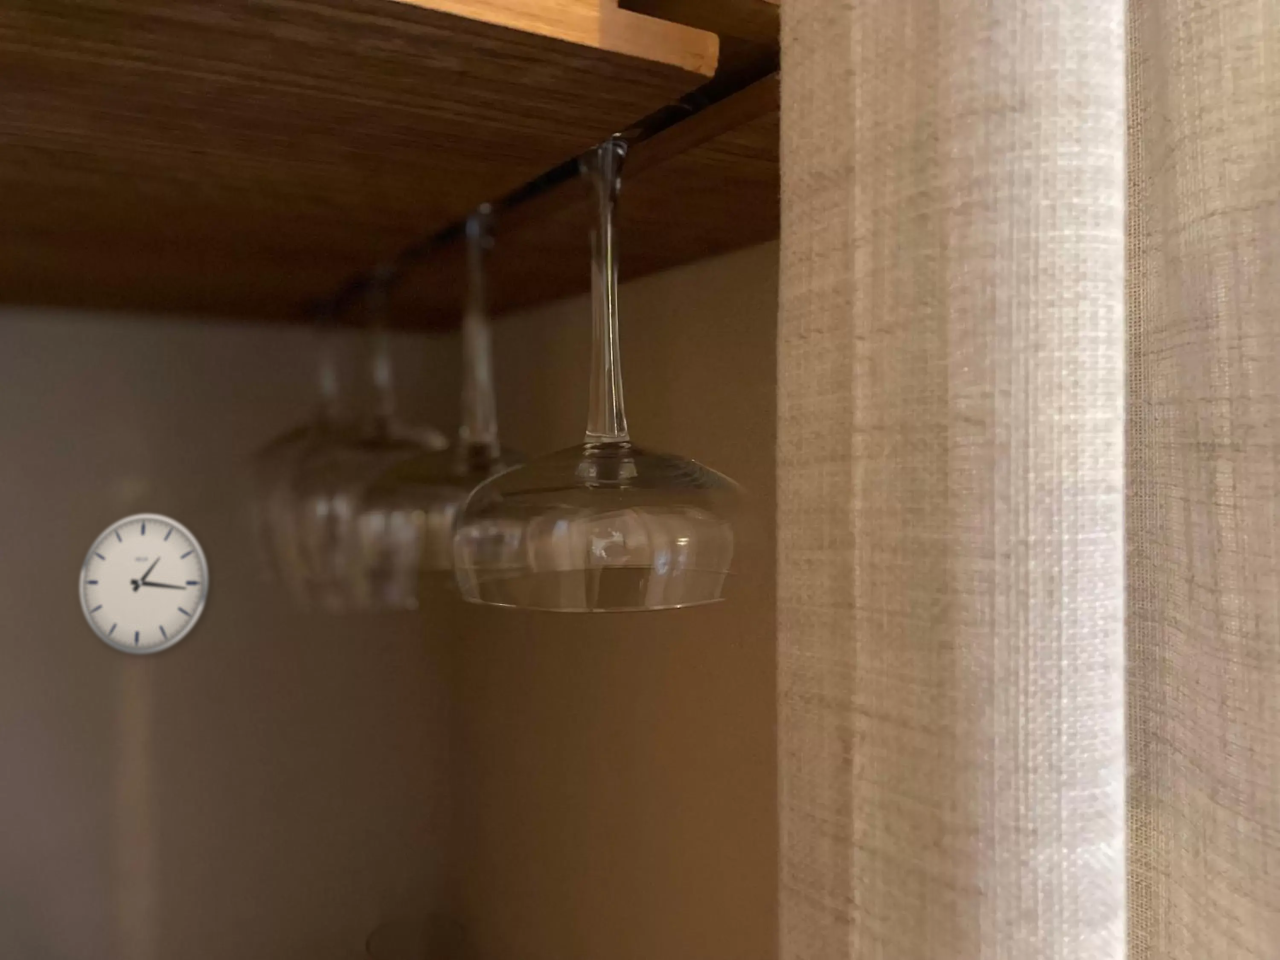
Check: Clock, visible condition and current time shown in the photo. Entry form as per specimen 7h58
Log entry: 1h16
